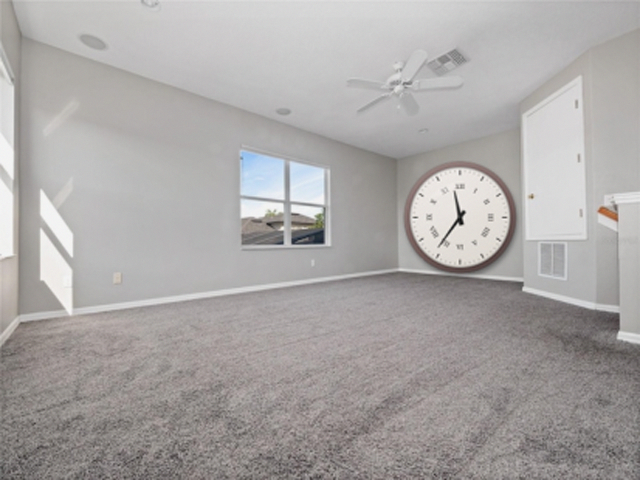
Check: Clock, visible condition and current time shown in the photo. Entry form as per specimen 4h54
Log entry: 11h36
